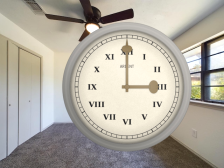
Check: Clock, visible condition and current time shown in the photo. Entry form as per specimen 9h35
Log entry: 3h00
